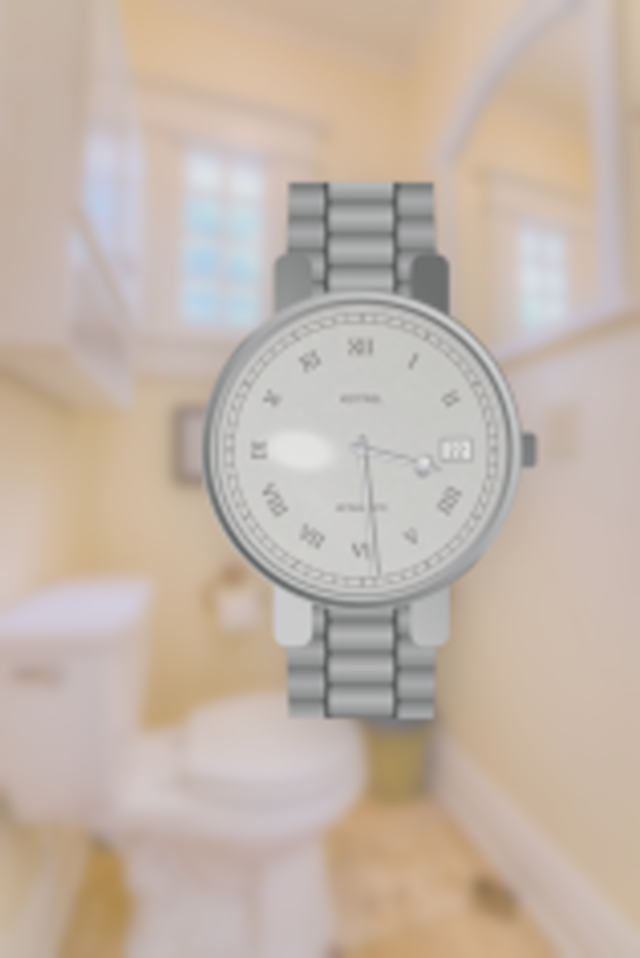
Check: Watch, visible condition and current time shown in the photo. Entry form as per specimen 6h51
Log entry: 3h29
